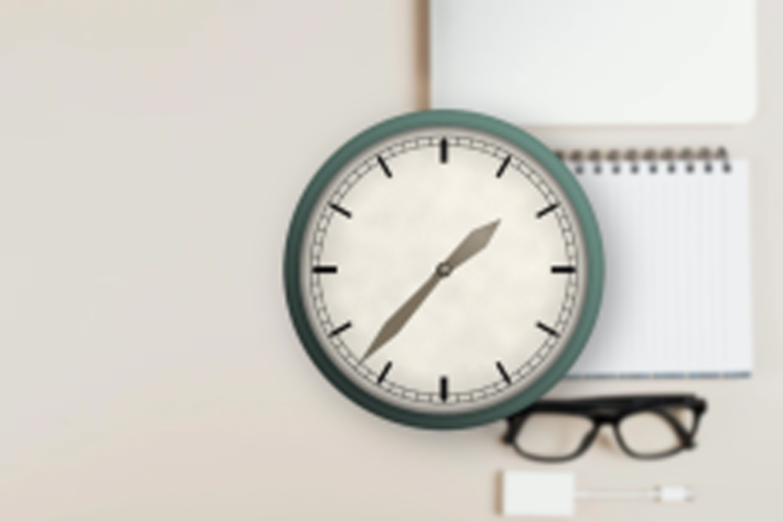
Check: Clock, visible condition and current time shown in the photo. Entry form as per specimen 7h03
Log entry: 1h37
